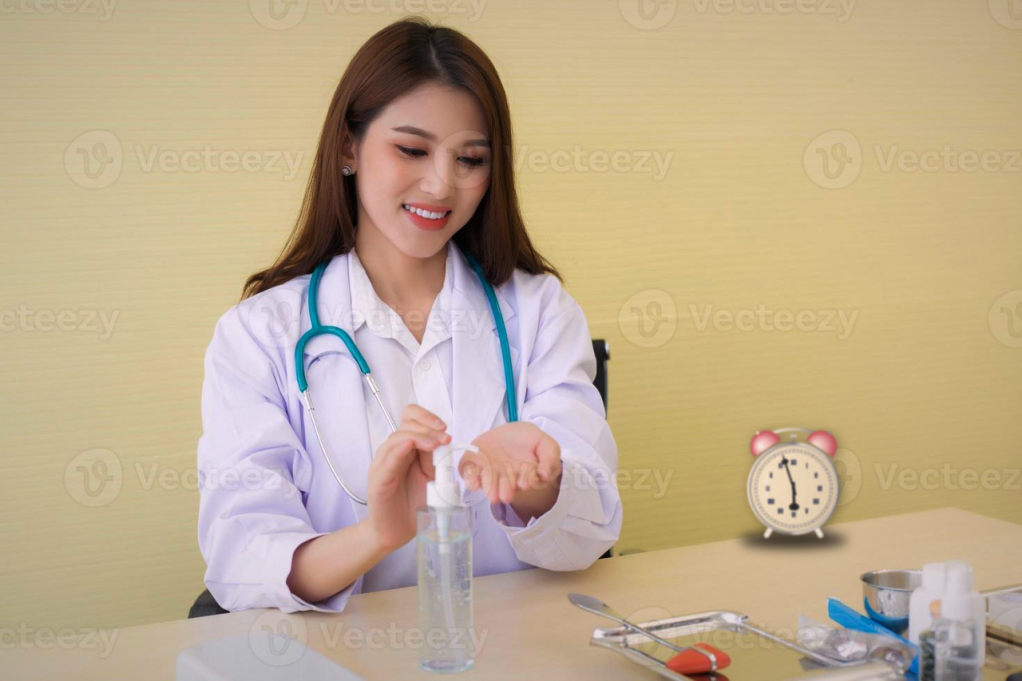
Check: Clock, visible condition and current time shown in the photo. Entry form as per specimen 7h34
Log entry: 5h57
